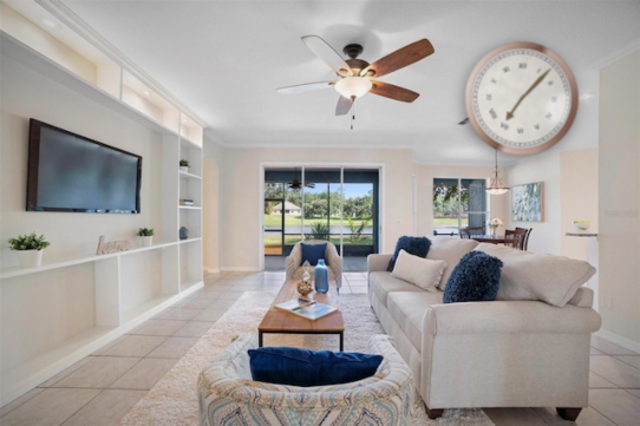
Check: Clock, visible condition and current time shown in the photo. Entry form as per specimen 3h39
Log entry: 7h07
